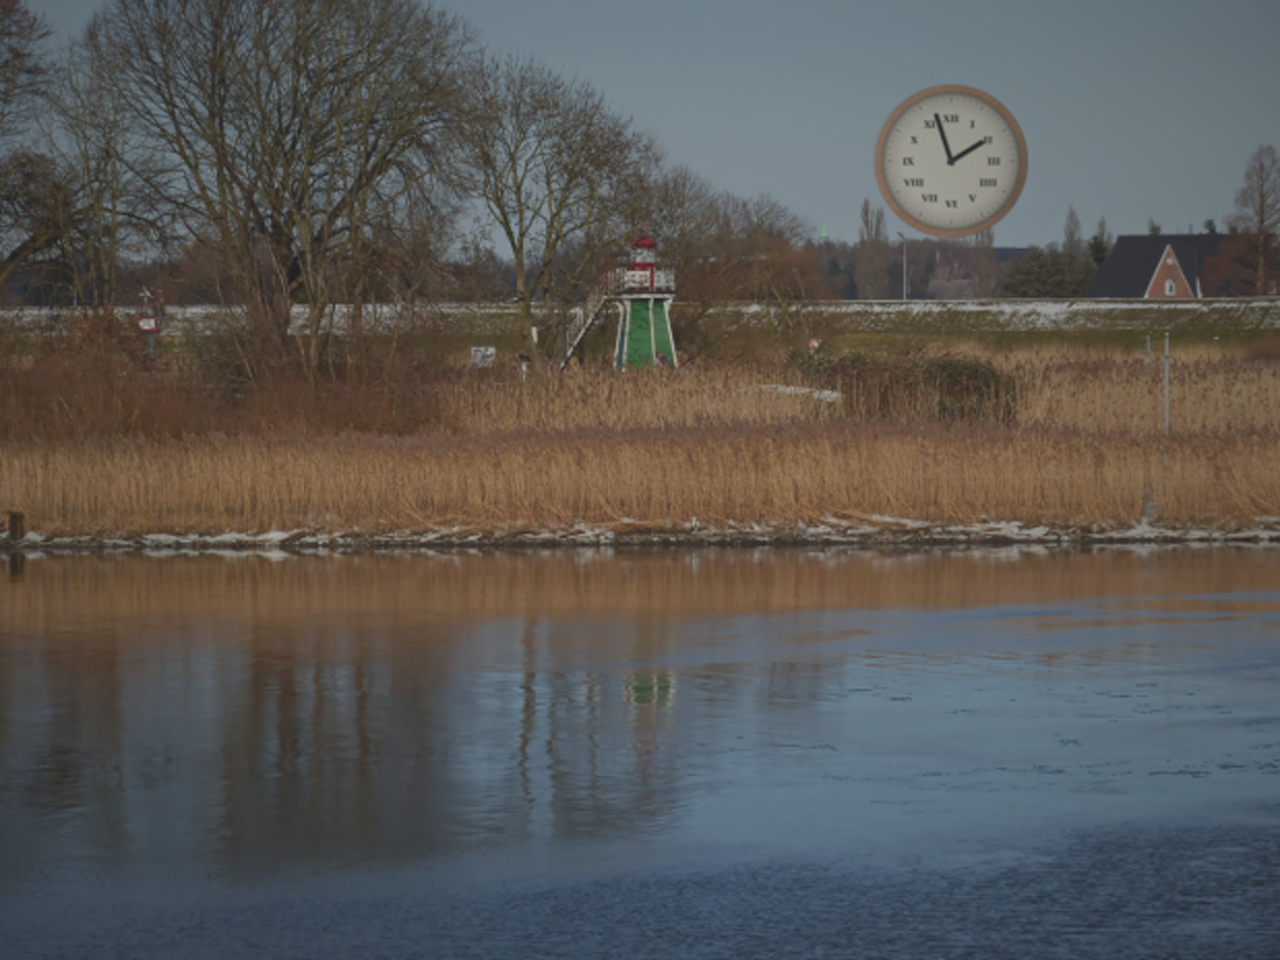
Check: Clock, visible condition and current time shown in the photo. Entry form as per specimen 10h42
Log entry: 1h57
